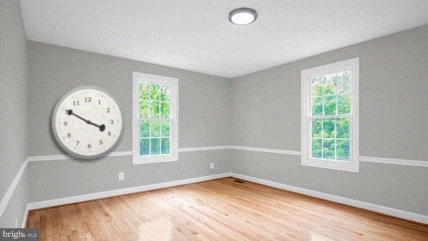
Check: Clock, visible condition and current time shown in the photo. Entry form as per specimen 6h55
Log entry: 3h50
